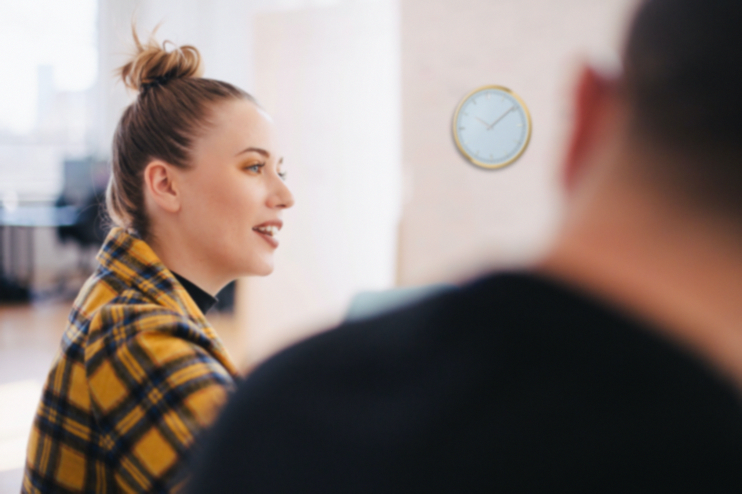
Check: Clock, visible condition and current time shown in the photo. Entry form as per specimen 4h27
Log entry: 10h09
